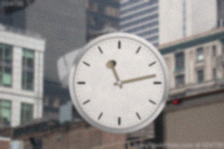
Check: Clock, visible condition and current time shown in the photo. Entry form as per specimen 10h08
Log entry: 11h13
